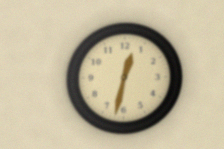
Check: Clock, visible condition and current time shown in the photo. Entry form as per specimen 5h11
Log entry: 12h32
